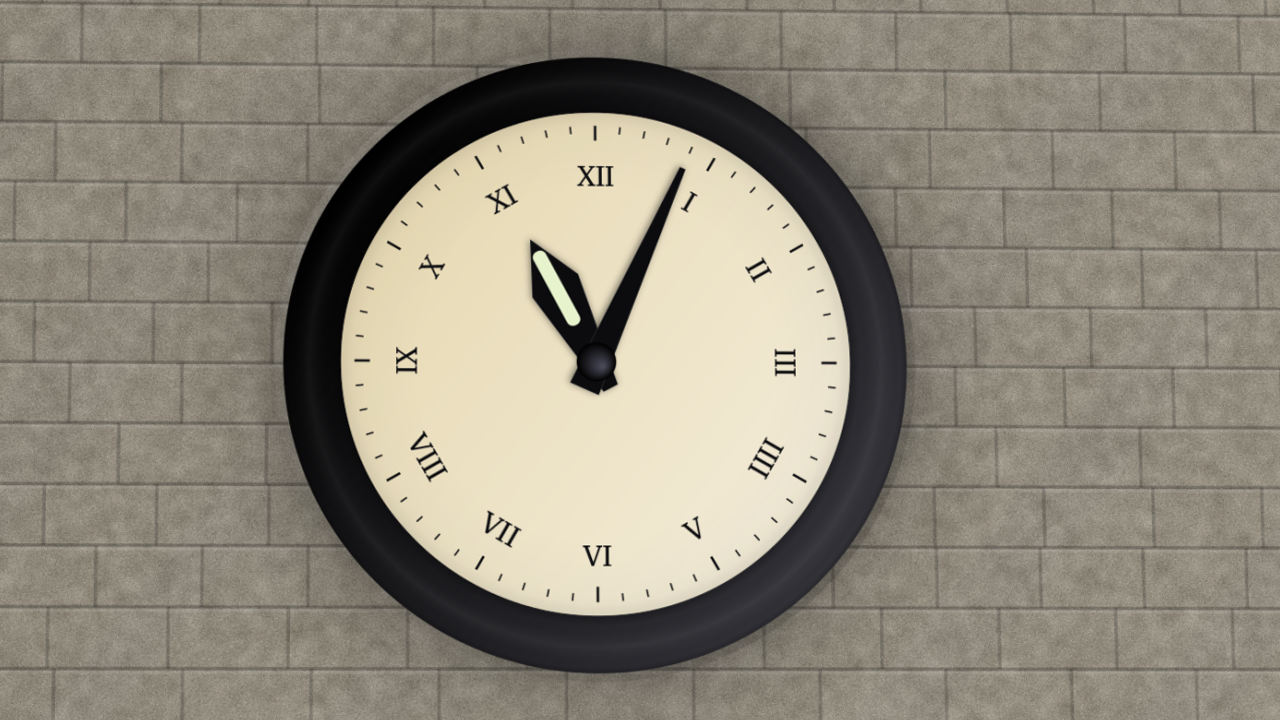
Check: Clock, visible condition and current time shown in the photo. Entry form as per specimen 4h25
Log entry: 11h04
